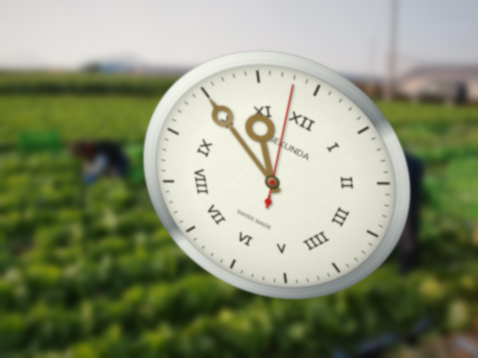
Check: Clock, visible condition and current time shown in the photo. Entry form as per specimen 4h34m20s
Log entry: 10h49m58s
